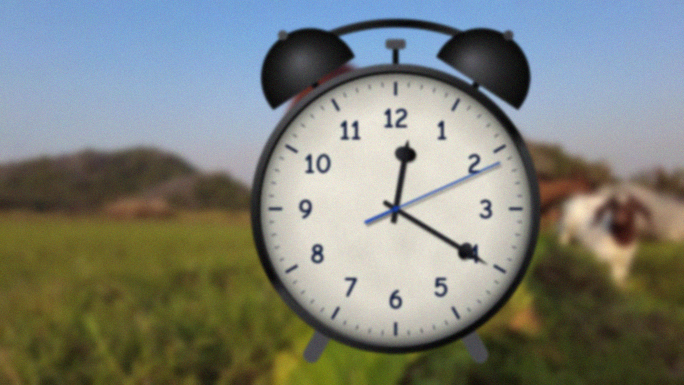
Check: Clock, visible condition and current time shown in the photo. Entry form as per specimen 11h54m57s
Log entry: 12h20m11s
